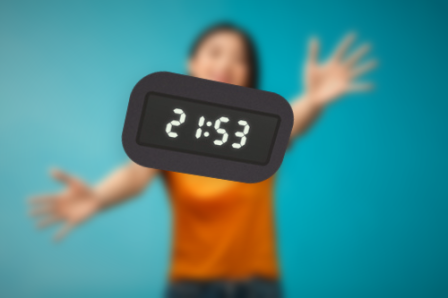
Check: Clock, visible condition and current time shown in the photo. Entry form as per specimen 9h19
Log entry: 21h53
